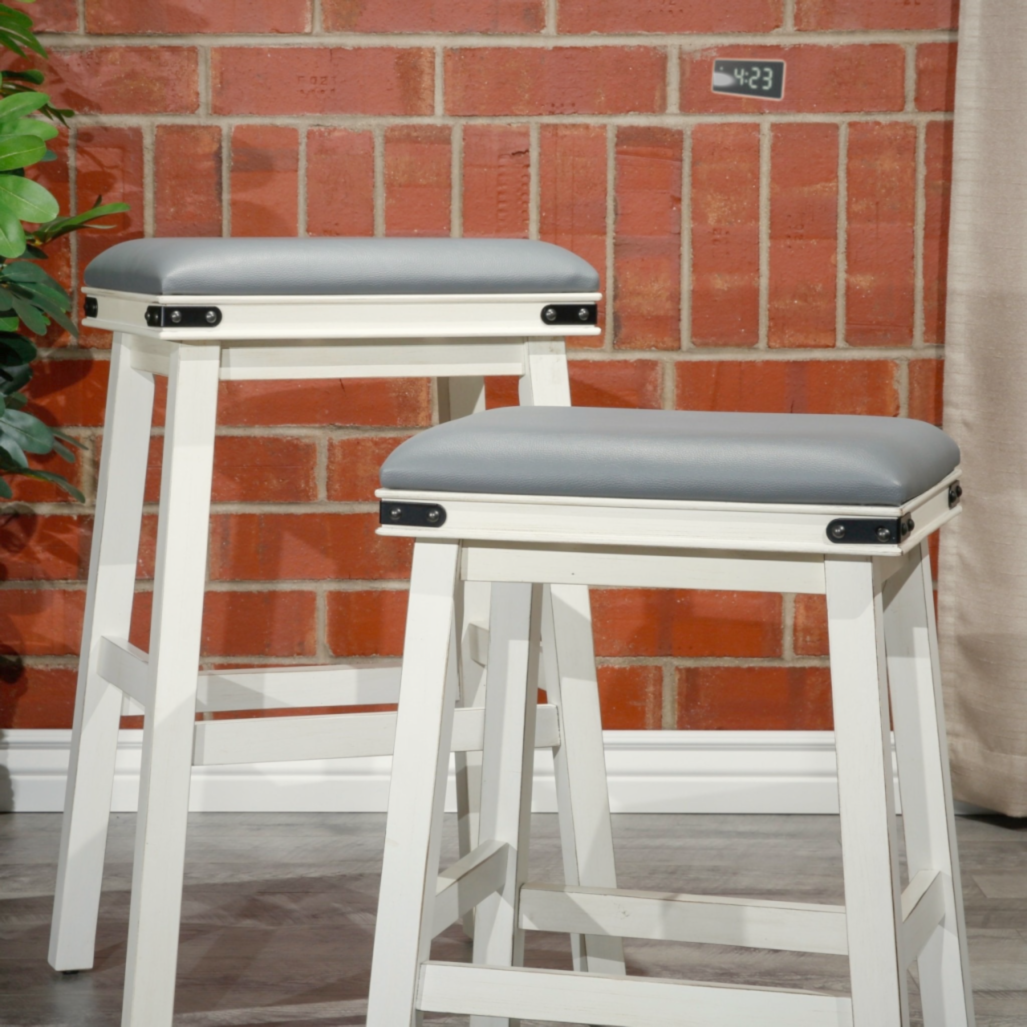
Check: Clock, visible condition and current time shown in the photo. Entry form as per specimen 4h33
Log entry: 4h23
